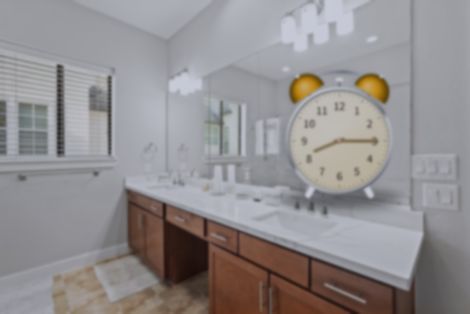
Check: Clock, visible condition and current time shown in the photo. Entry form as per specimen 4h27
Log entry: 8h15
